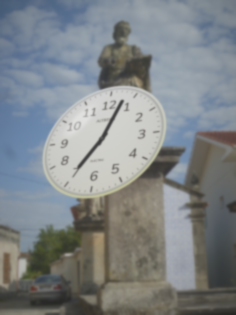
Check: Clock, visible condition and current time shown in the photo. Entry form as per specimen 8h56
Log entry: 7h03
